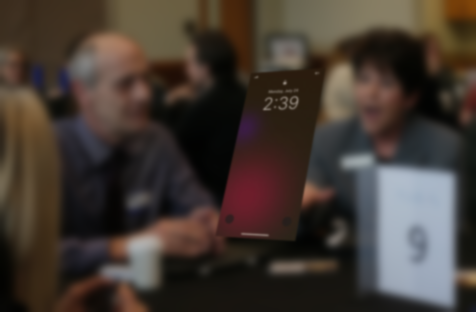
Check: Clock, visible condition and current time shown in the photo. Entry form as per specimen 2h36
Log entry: 2h39
